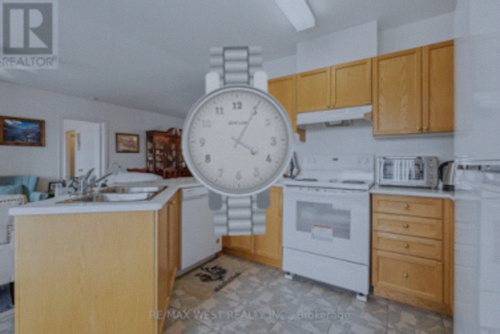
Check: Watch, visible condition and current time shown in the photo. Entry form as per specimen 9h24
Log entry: 4h05
